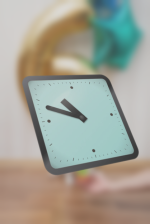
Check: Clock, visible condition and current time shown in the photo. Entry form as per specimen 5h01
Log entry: 10h49
